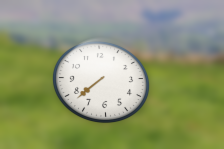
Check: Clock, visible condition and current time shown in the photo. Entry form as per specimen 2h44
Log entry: 7h38
